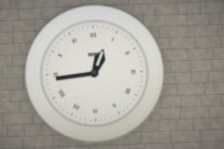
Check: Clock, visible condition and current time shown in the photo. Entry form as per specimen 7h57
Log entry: 12h44
